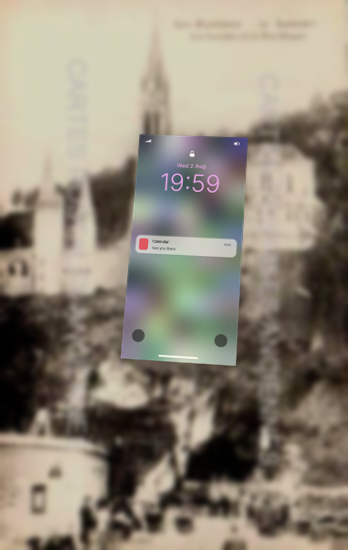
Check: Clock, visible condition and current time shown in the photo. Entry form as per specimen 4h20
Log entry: 19h59
